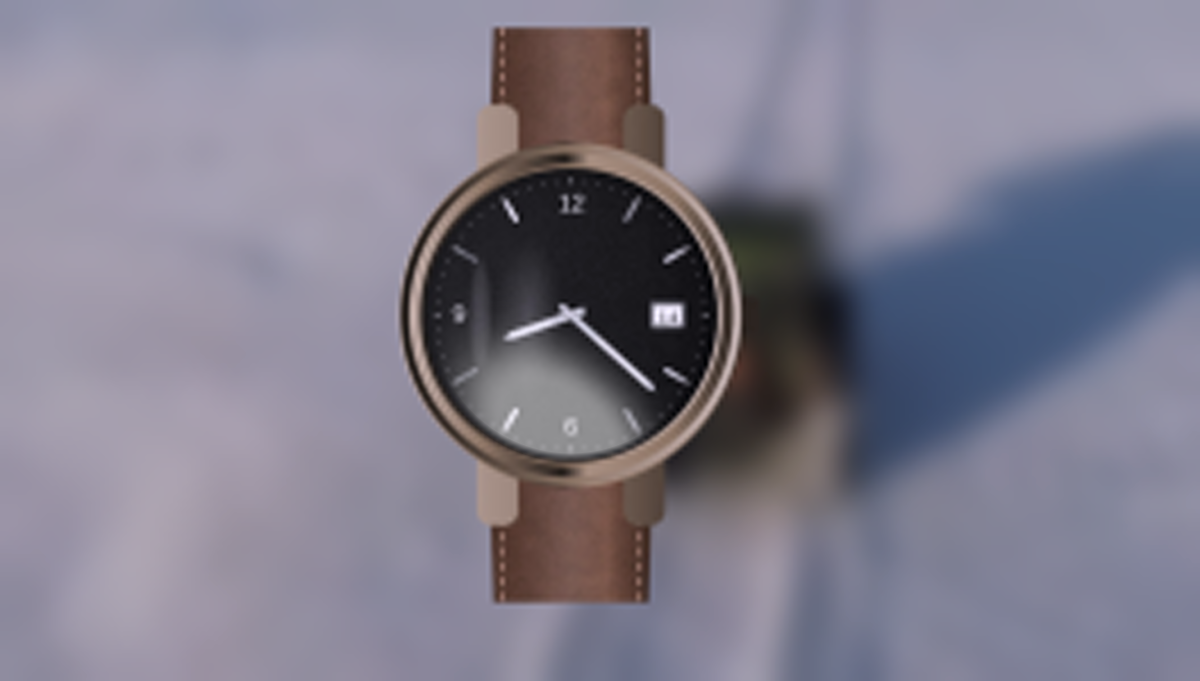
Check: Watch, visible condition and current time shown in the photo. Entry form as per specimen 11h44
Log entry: 8h22
